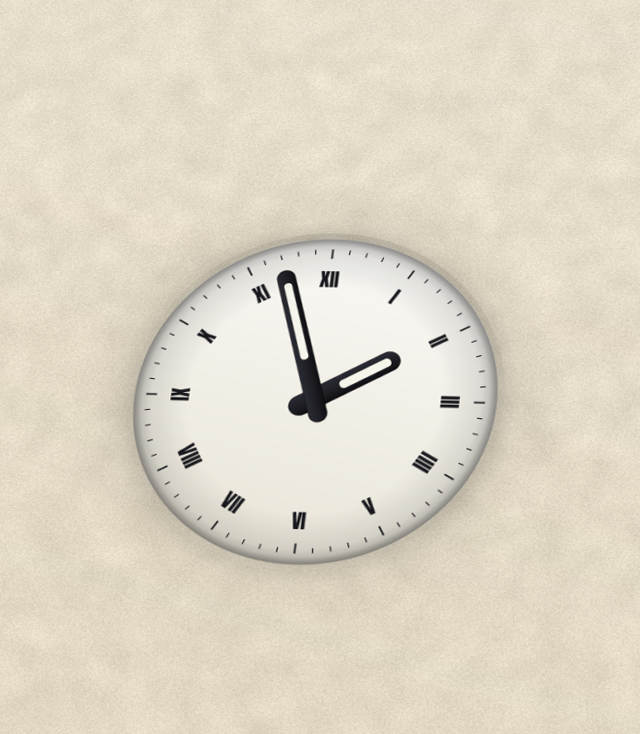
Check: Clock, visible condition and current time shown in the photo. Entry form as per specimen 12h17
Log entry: 1h57
